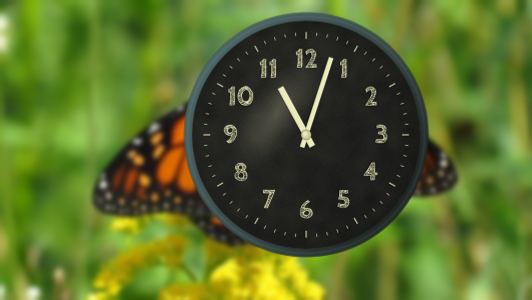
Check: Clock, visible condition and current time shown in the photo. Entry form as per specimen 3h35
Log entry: 11h03
